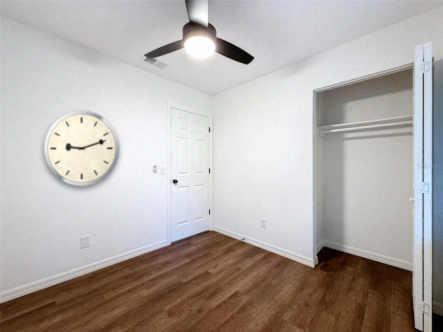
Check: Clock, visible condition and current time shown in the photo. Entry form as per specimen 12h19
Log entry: 9h12
